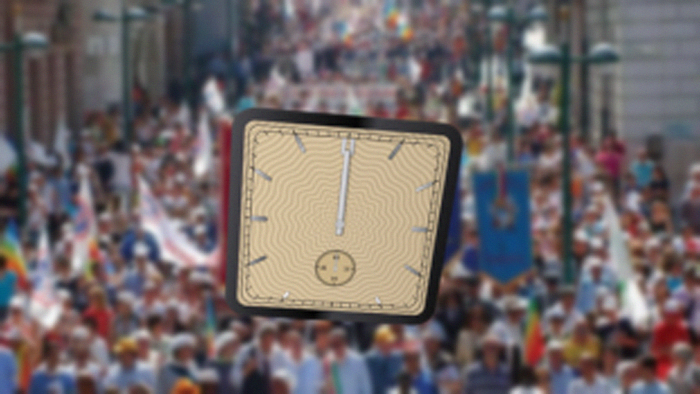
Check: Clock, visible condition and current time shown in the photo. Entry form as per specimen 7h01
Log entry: 12h00
